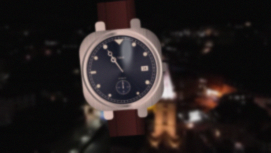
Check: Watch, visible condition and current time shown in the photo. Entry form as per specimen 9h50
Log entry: 10h55
